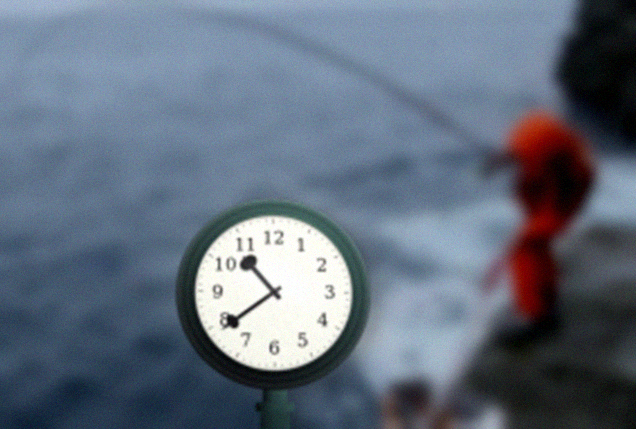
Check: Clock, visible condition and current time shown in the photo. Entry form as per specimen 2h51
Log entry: 10h39
